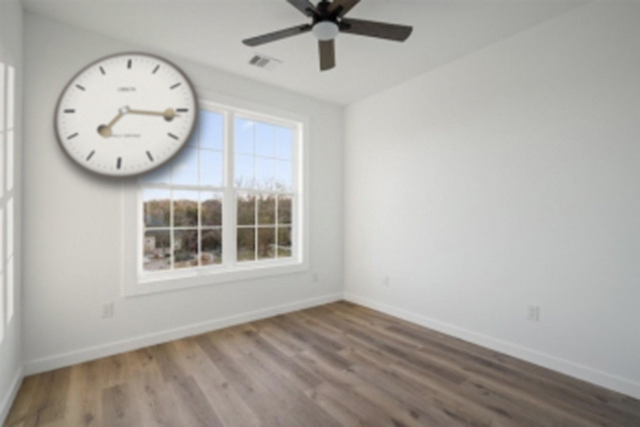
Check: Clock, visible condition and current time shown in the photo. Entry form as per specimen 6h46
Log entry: 7h16
